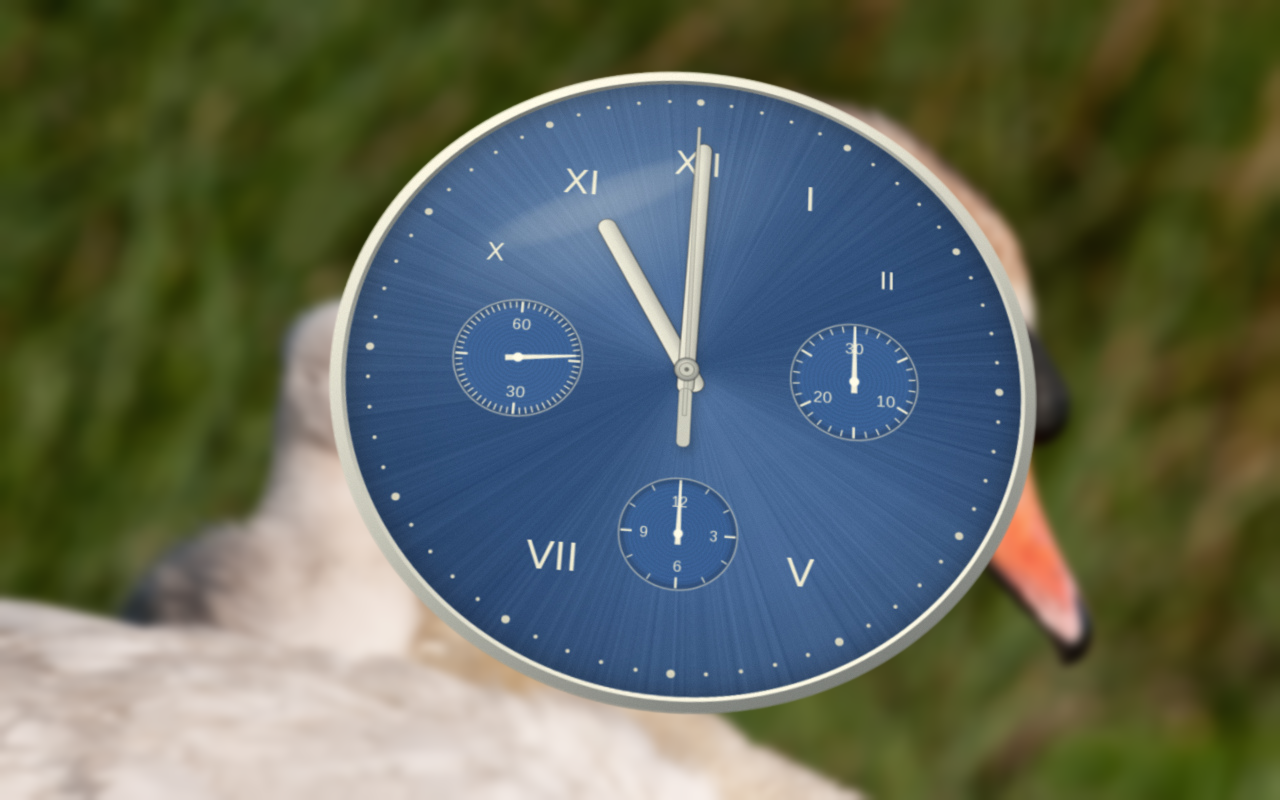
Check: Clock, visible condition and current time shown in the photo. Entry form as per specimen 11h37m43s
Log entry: 11h00m14s
